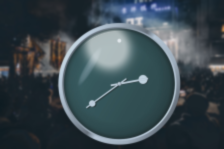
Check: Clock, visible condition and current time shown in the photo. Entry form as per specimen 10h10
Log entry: 2h39
